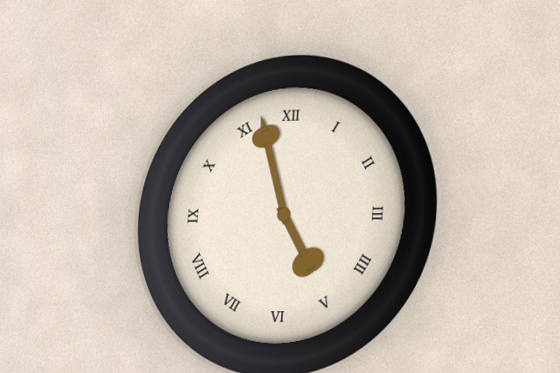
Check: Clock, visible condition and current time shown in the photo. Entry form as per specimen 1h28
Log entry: 4h57
